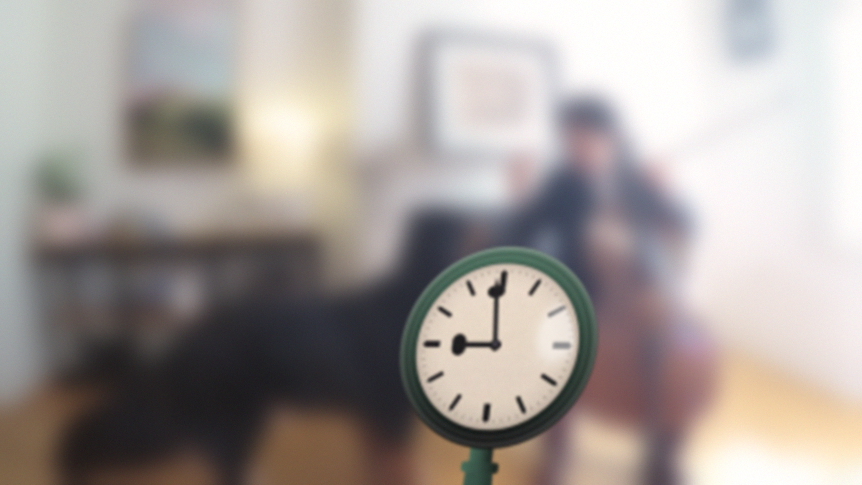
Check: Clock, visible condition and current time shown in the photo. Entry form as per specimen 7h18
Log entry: 8h59
